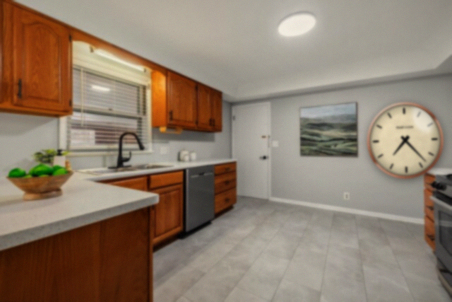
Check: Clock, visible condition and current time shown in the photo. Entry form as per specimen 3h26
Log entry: 7h23
